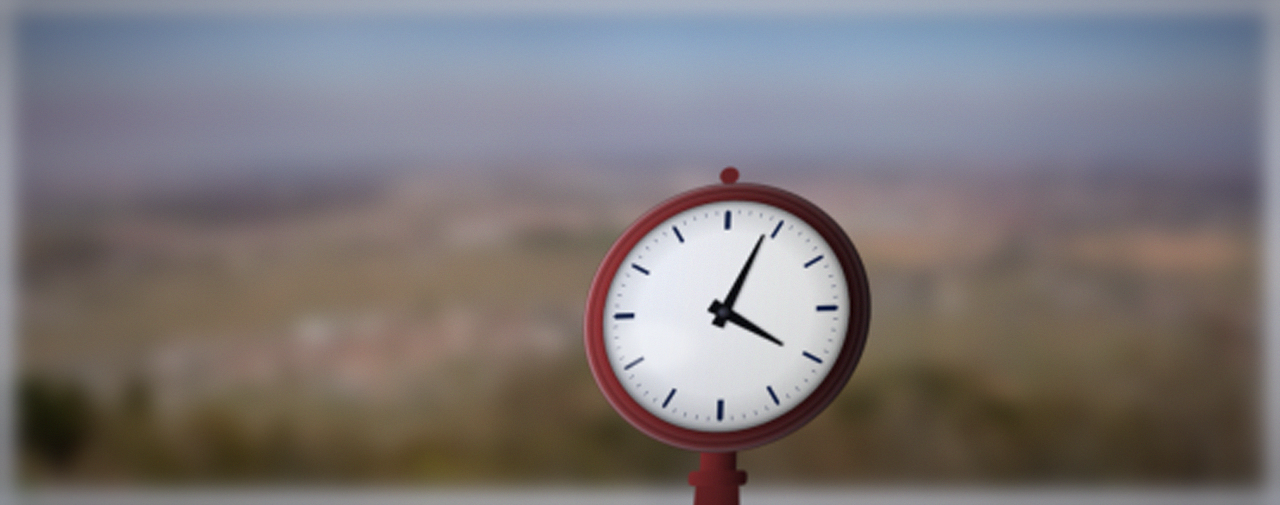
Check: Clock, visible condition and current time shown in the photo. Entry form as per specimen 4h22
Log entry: 4h04
